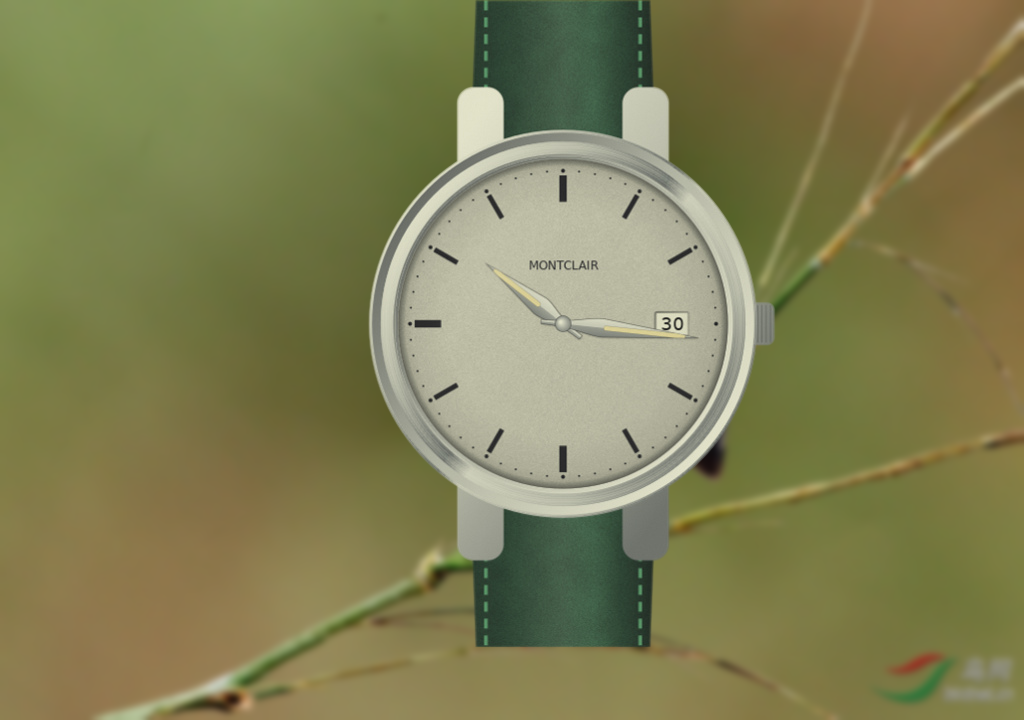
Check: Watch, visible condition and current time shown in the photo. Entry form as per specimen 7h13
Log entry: 10h16
